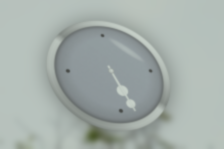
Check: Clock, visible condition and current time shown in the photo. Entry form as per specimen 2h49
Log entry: 5h27
